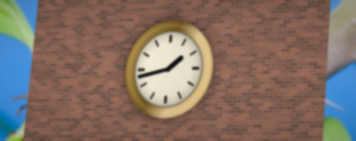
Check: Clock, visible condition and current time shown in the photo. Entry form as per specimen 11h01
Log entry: 1h43
